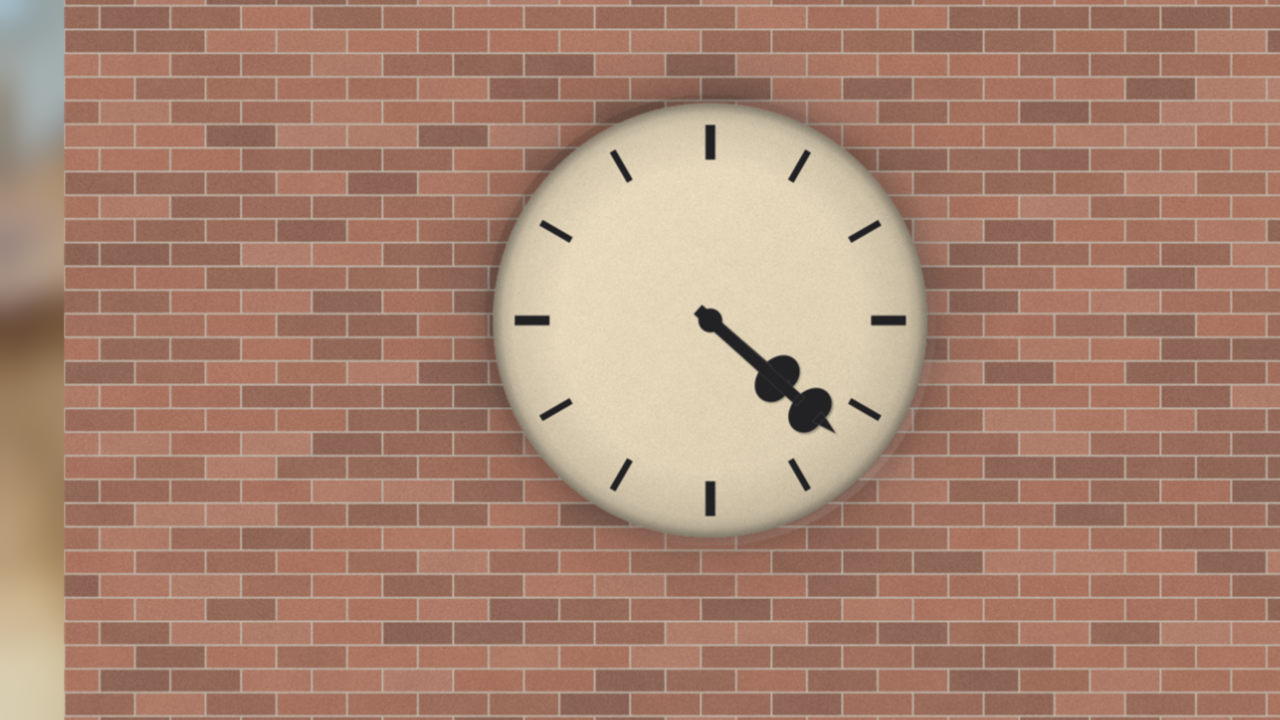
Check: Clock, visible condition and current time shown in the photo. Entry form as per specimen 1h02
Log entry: 4h22
